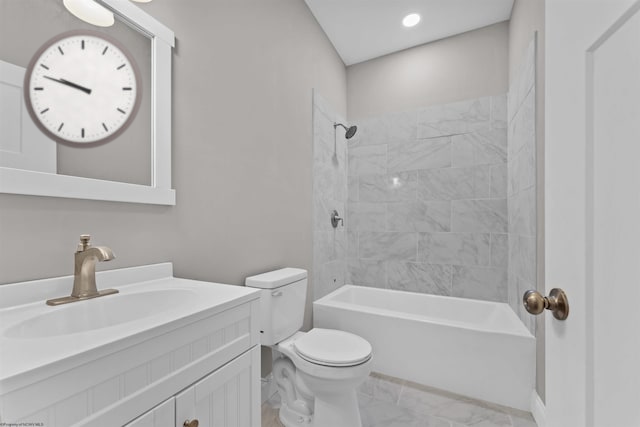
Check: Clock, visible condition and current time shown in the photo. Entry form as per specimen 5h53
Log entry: 9h48
